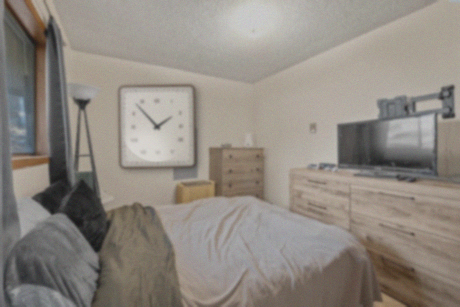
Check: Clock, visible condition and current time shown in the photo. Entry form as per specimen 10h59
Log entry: 1h53
